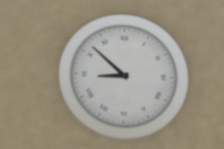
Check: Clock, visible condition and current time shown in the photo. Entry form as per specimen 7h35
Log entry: 8h52
